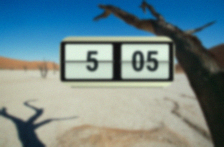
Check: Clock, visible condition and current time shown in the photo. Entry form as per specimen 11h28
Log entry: 5h05
